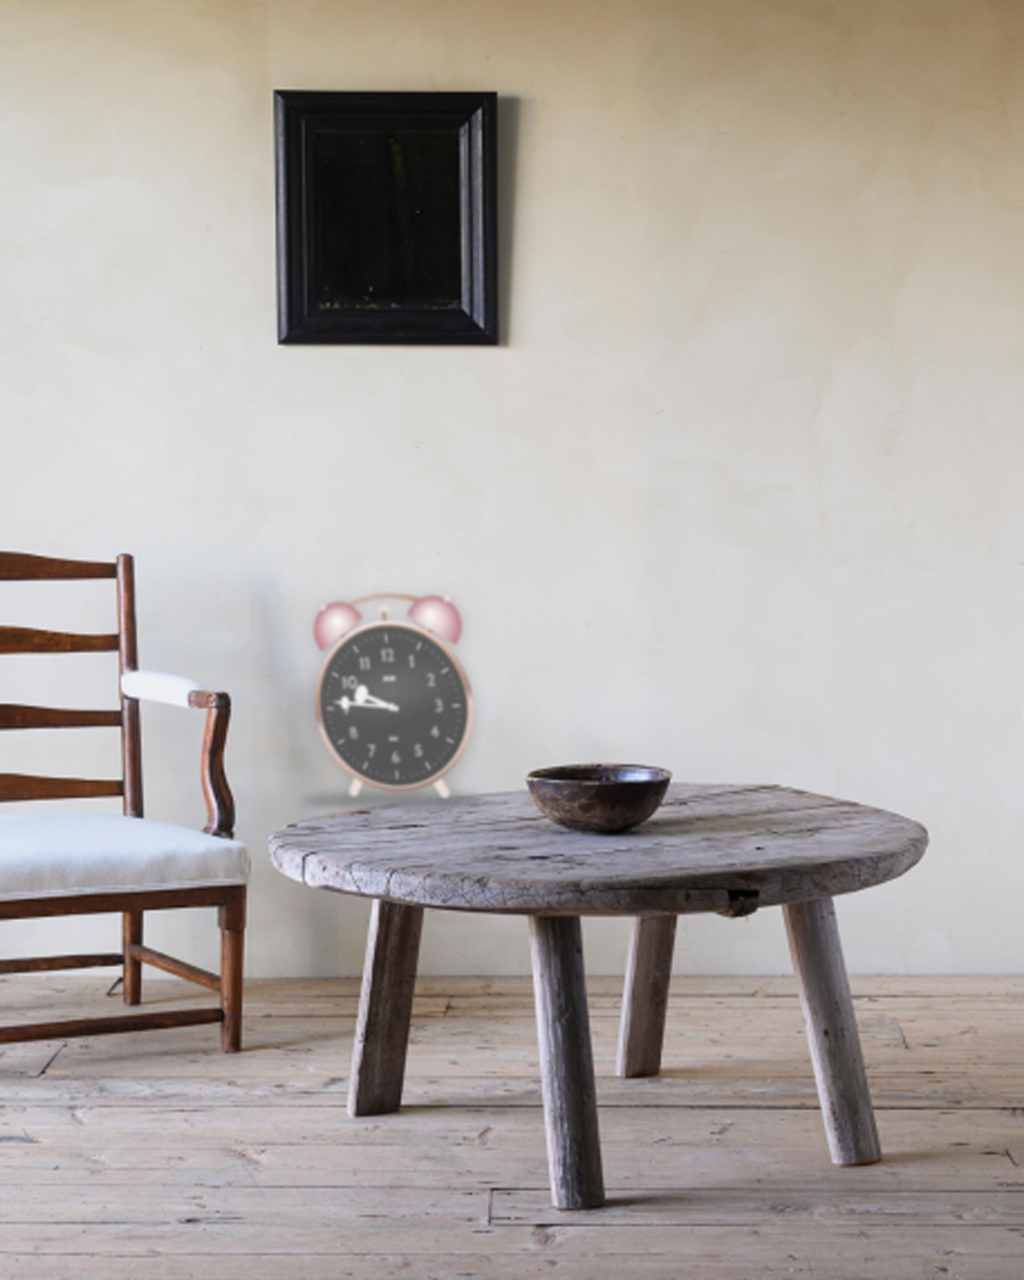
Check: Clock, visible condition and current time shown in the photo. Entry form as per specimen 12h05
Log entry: 9h46
